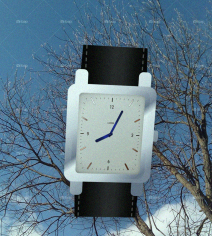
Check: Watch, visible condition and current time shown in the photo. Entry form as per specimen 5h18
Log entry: 8h04
